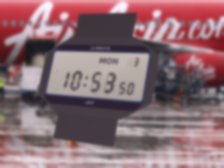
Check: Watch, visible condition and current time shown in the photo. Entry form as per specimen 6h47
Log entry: 10h53
